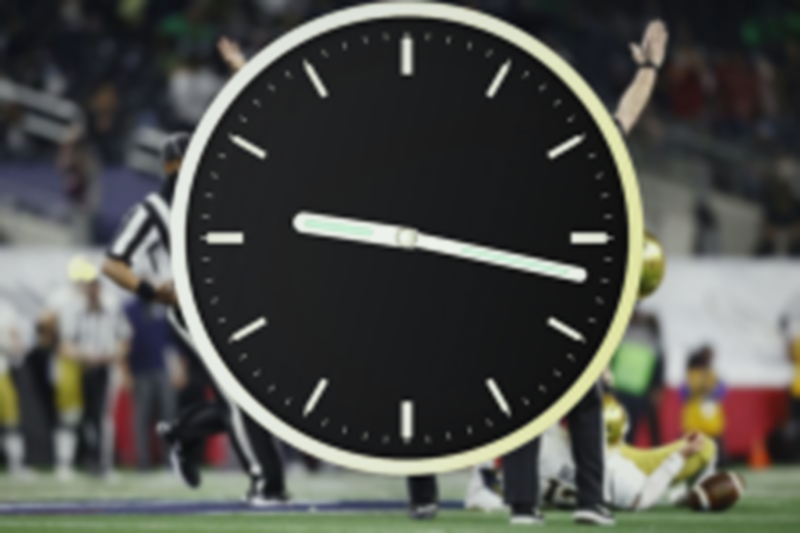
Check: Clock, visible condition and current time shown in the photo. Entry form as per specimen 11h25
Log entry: 9h17
